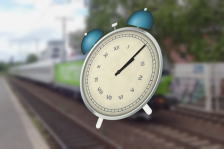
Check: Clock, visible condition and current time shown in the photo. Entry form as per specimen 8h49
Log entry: 2h10
